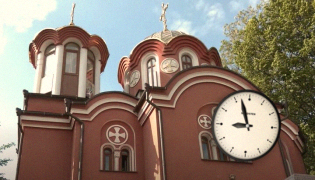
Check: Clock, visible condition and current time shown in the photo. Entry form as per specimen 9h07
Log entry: 8h57
